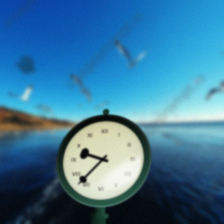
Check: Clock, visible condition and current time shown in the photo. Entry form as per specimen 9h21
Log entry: 9h37
